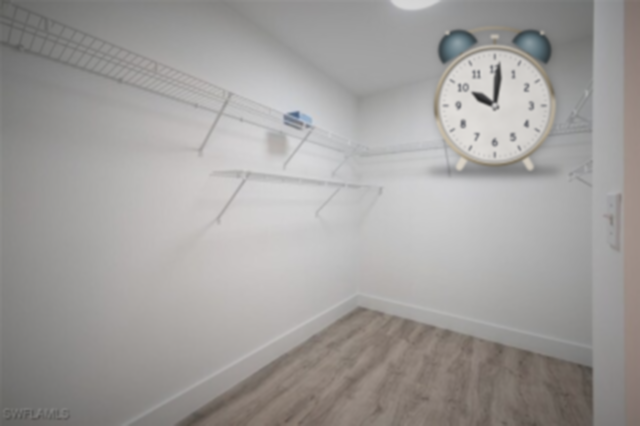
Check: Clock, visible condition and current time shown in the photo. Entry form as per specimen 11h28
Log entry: 10h01
